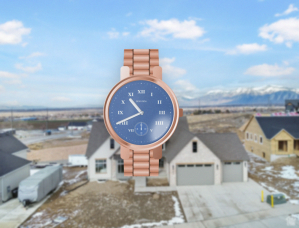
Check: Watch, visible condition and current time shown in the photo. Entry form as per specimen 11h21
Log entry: 10h41
